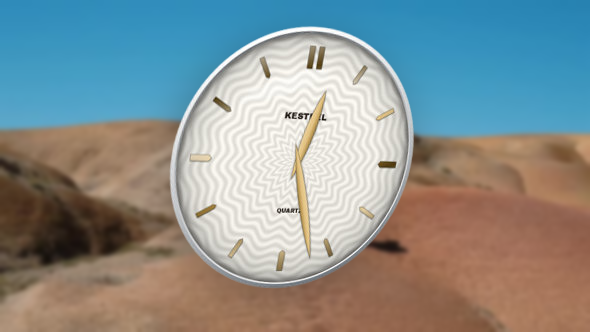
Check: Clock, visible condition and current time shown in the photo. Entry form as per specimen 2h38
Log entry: 12h27
